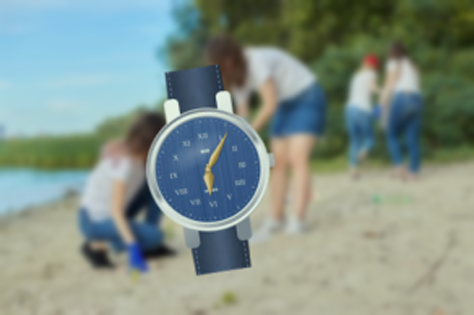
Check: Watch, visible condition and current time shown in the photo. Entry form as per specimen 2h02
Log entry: 6h06
